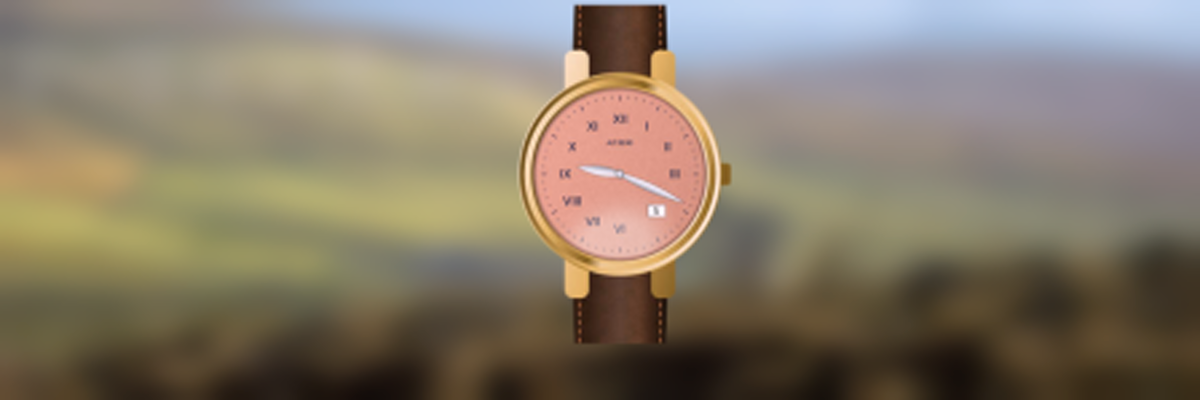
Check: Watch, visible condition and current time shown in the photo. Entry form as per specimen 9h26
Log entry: 9h19
